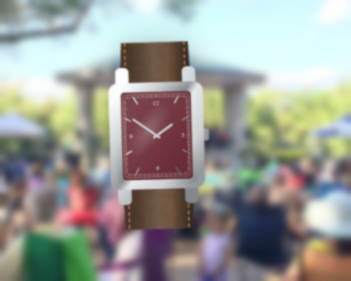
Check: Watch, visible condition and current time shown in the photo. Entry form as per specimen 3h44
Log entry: 1h51
